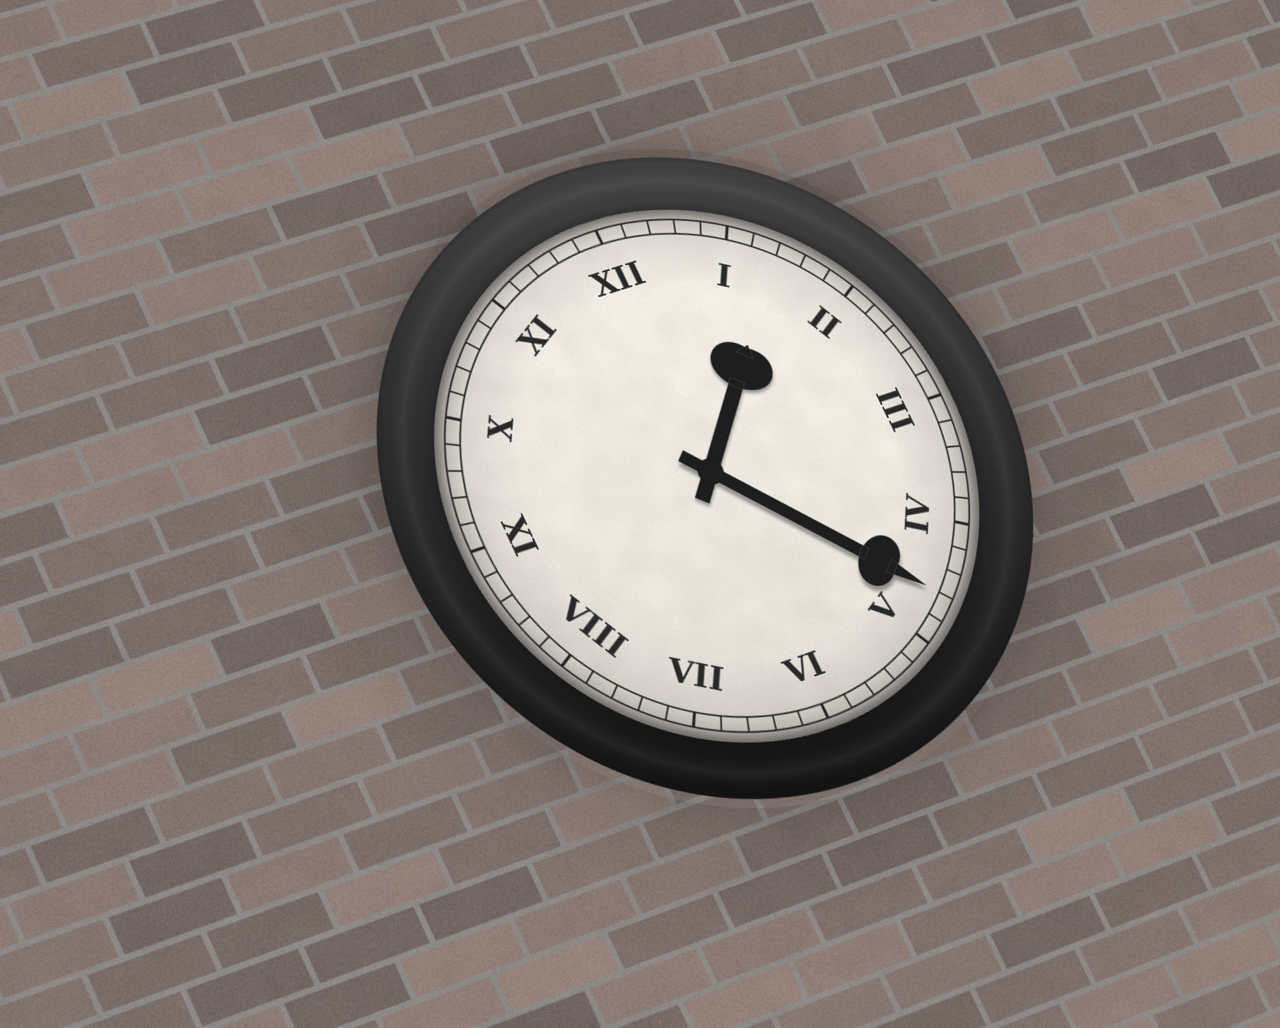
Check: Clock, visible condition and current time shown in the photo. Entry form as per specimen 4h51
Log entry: 1h23
